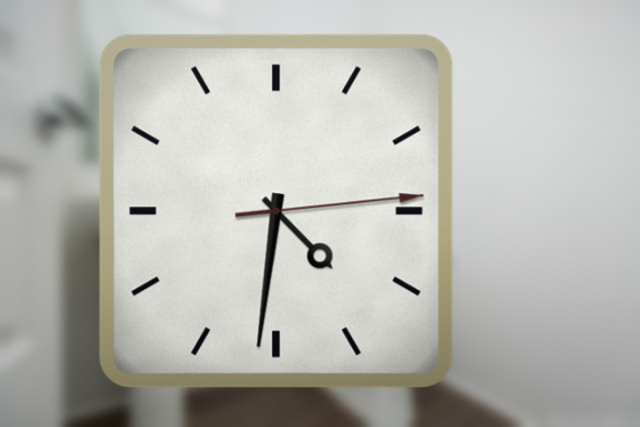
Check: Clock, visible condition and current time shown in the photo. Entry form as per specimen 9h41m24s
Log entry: 4h31m14s
